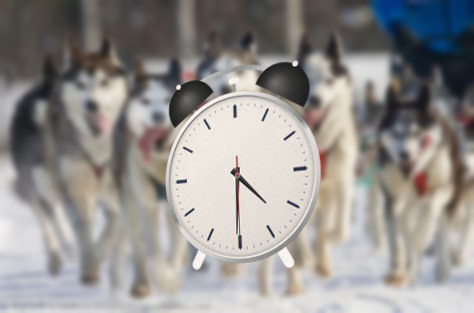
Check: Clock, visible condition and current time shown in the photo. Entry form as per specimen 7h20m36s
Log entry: 4h30m30s
